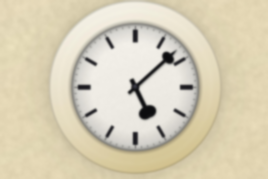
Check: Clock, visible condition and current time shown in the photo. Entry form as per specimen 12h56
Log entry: 5h08
